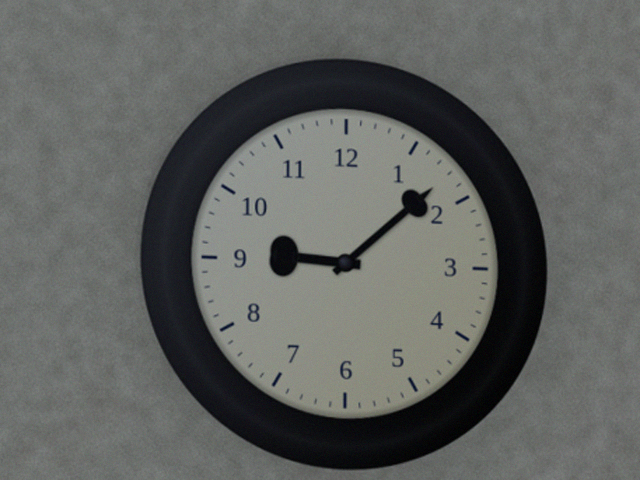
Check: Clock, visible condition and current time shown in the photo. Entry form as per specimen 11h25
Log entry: 9h08
